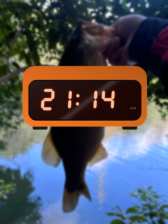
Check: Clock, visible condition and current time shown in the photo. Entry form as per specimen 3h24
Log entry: 21h14
